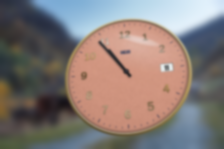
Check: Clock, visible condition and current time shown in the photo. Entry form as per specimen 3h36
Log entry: 10h54
